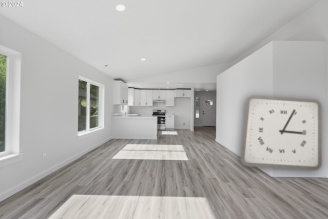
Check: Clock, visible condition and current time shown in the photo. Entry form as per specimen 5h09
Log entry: 3h04
